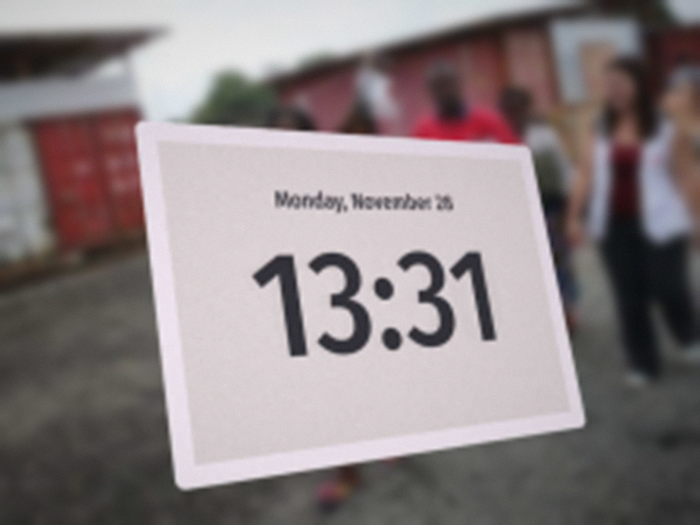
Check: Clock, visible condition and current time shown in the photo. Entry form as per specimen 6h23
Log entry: 13h31
